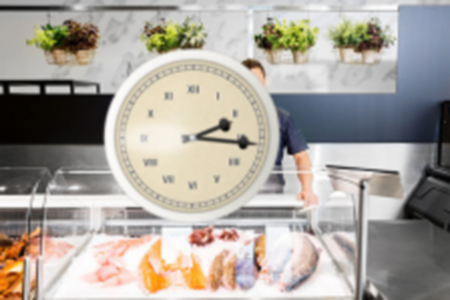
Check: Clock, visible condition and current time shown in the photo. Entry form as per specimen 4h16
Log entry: 2h16
